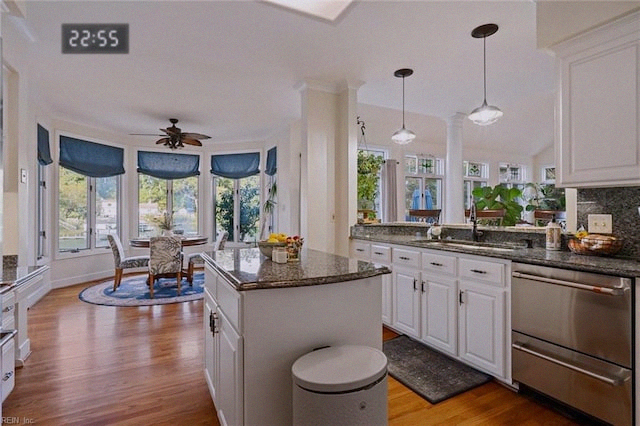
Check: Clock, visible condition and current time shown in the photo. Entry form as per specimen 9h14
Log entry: 22h55
